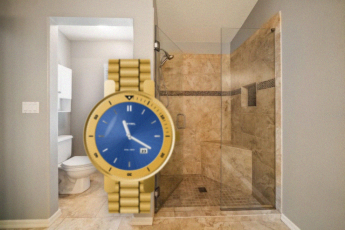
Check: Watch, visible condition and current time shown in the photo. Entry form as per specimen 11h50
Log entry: 11h20
